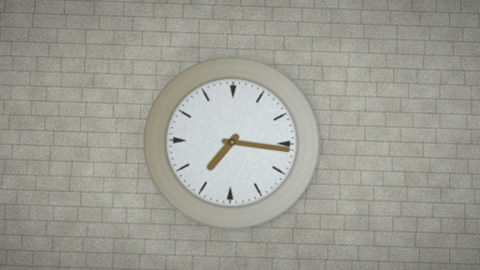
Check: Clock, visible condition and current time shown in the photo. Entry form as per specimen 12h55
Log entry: 7h16
